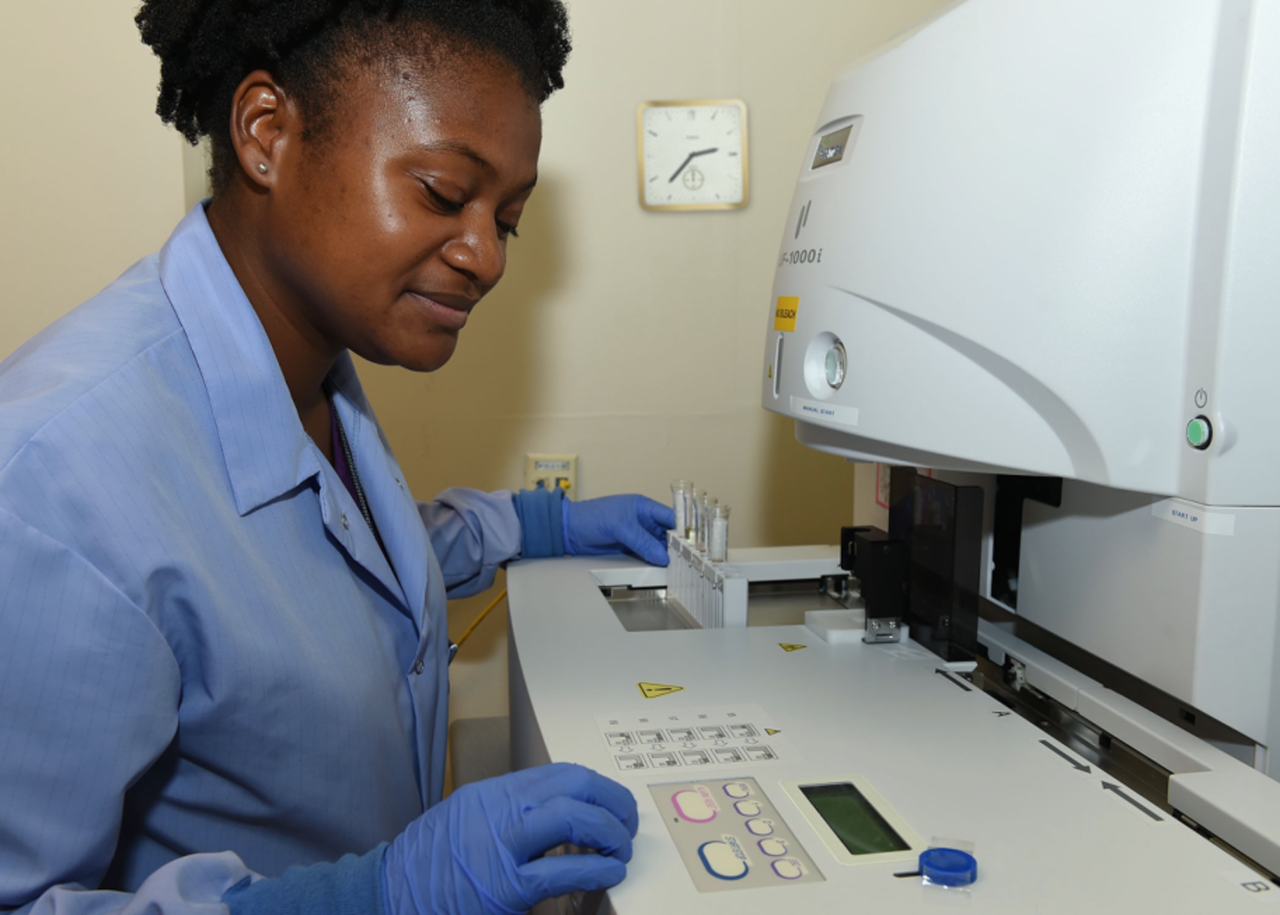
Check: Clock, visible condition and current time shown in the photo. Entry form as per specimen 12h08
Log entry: 2h37
